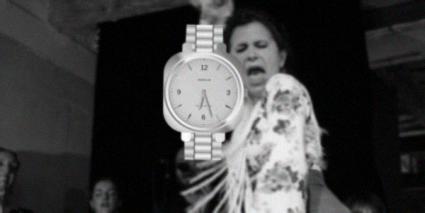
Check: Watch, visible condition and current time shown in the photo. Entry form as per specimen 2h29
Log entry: 6h27
